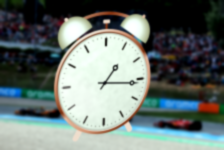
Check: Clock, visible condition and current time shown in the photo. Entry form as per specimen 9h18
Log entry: 1h16
